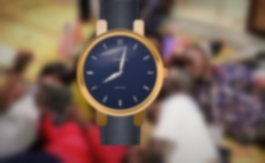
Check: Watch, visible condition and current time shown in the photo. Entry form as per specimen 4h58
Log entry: 8h02
